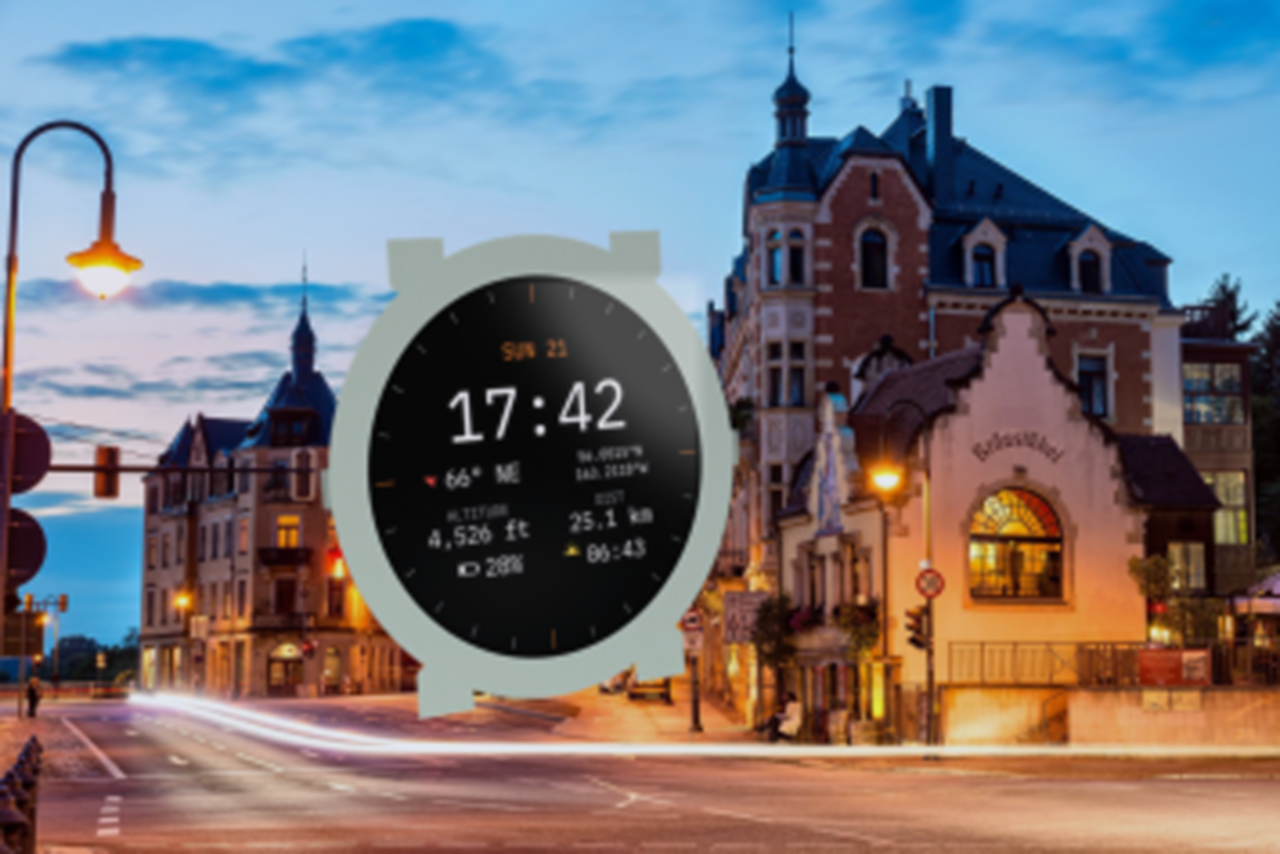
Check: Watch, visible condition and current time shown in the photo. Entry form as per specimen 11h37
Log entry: 17h42
